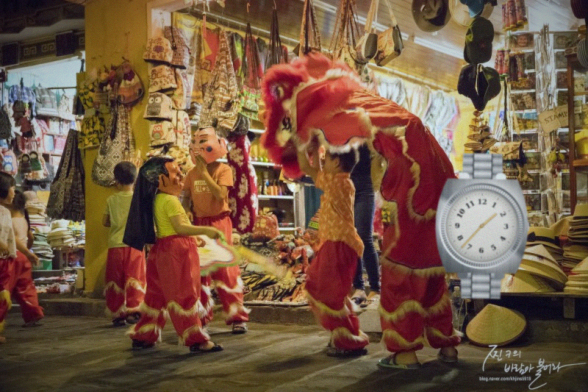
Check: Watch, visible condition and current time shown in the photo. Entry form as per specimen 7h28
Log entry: 1h37
